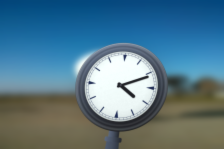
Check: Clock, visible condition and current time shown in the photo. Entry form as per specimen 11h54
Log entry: 4h11
